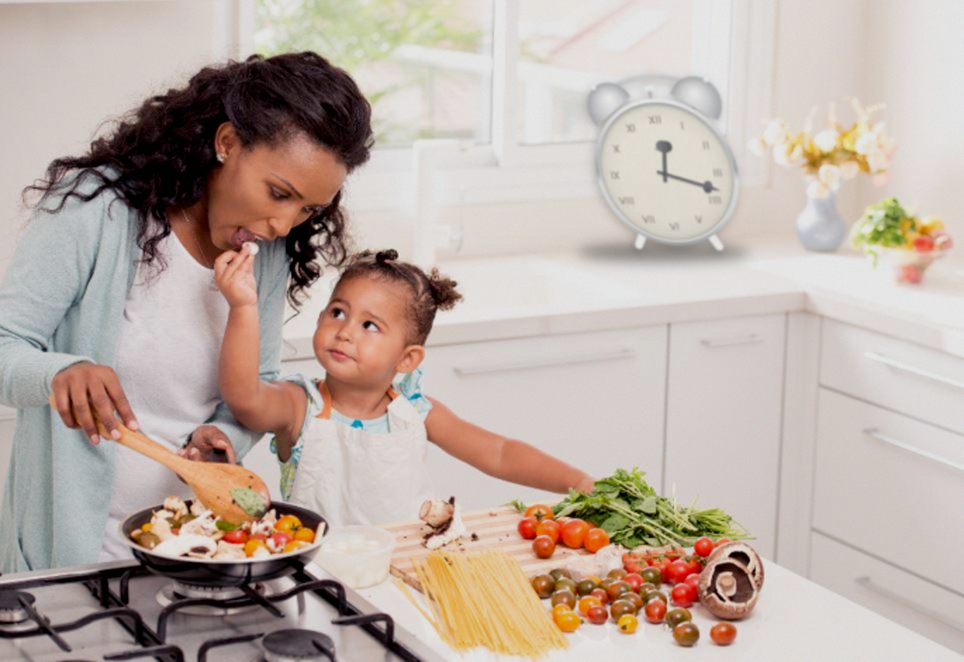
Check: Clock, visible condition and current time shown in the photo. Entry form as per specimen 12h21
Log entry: 12h18
